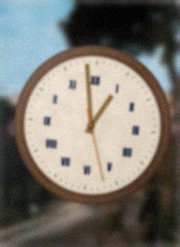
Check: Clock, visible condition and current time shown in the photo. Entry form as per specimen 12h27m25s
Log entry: 12h58m27s
